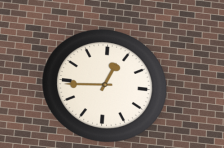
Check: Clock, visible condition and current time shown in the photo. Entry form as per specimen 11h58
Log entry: 12h44
